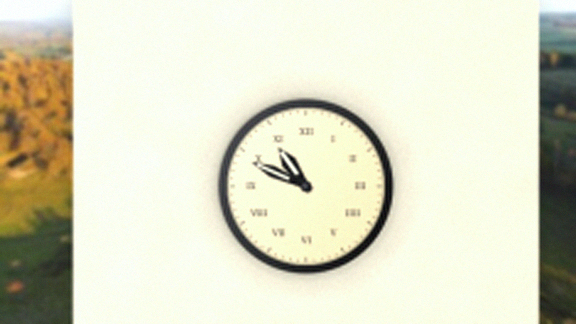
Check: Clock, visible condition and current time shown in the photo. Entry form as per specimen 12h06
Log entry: 10h49
